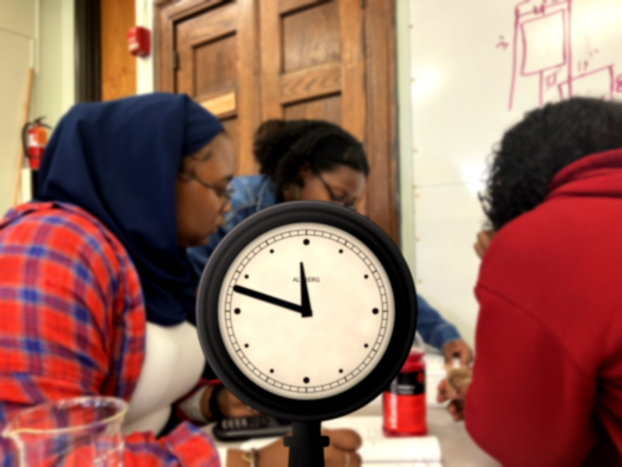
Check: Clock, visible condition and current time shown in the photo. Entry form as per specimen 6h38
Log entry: 11h48
